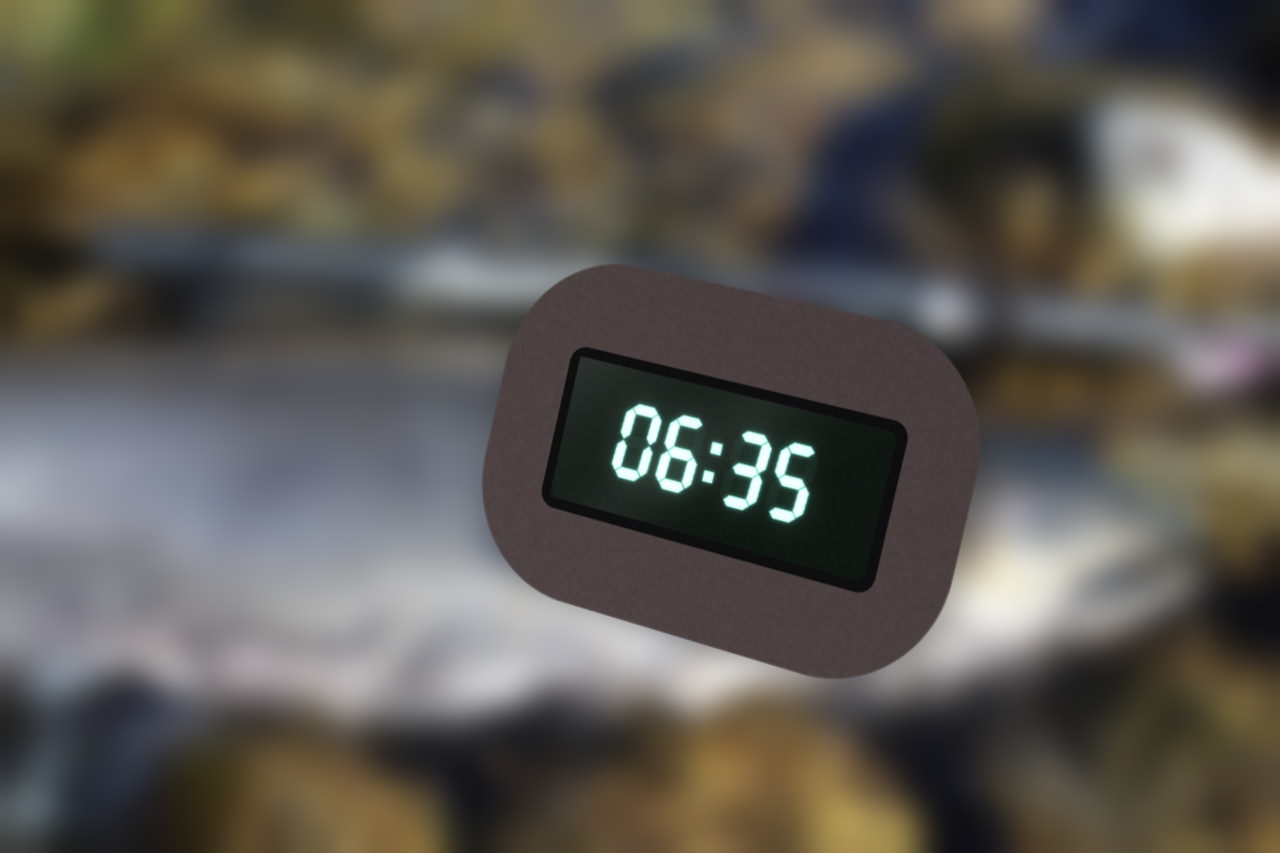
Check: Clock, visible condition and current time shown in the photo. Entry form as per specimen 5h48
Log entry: 6h35
